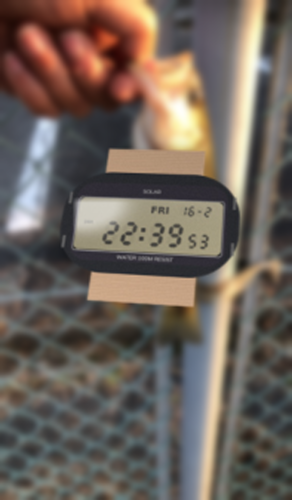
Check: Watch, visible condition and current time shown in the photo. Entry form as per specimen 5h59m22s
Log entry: 22h39m53s
